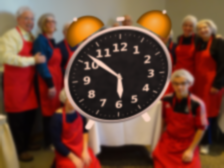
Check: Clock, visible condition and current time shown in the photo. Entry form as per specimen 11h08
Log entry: 5h52
